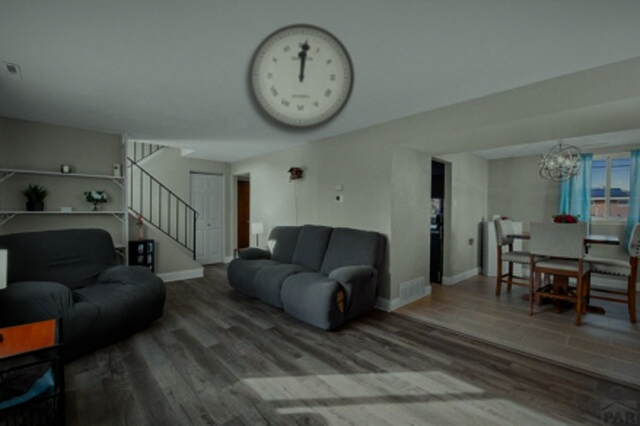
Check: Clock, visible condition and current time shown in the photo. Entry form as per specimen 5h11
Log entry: 12h01
